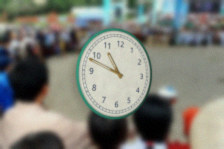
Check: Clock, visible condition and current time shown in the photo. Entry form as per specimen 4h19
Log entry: 10h48
